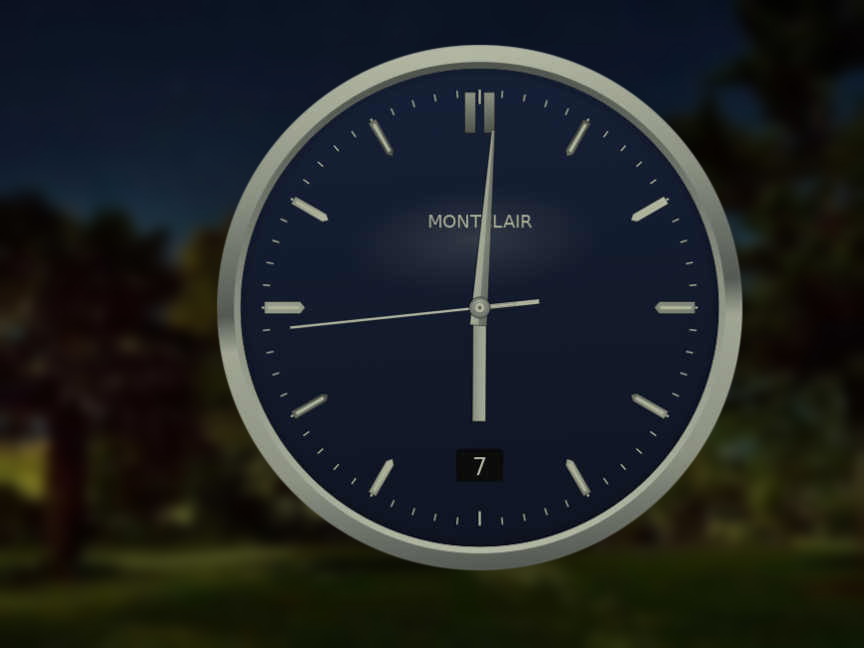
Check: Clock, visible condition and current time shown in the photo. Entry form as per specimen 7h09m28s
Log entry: 6h00m44s
